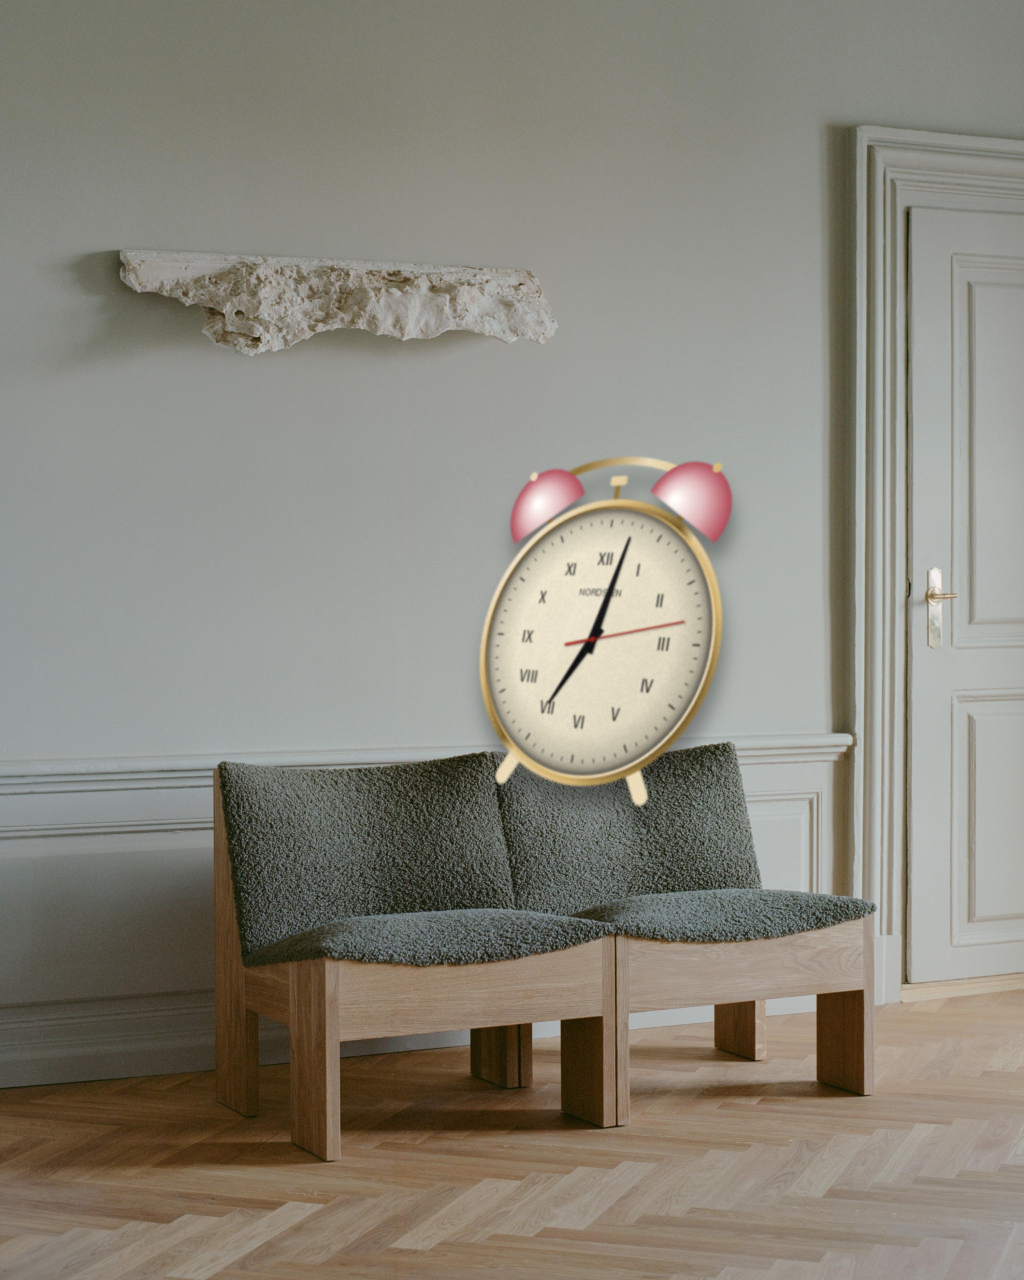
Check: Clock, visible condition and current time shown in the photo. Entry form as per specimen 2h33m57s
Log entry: 7h02m13s
